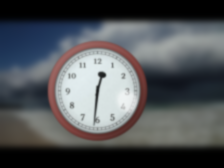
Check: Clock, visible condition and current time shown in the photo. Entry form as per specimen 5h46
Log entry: 12h31
